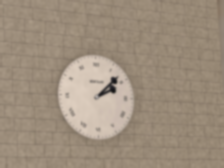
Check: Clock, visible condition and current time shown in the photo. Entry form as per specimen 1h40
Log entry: 2h08
